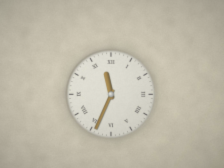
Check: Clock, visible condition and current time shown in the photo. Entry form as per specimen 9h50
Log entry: 11h34
